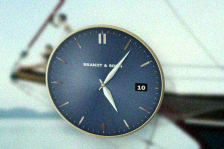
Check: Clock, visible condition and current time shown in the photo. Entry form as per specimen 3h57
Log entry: 5h06
